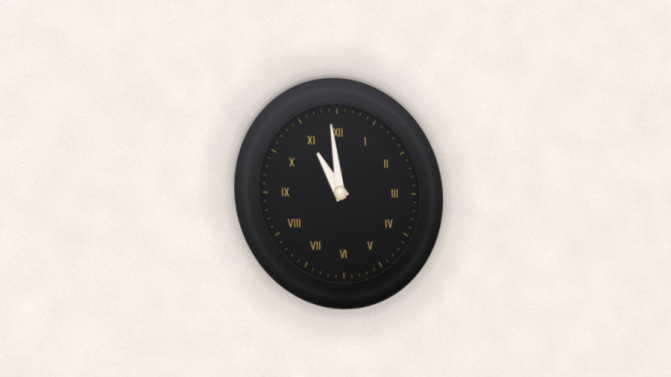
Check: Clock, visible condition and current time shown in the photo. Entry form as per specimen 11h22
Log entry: 10h59
